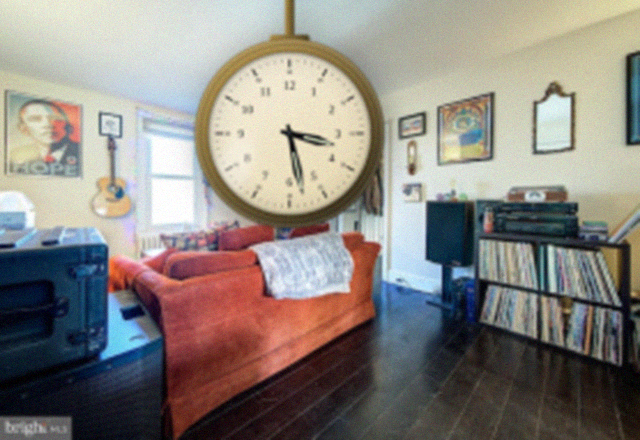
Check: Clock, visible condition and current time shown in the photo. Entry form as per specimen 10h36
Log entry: 3h28
